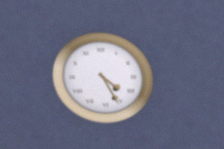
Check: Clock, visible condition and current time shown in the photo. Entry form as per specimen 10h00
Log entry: 4h26
